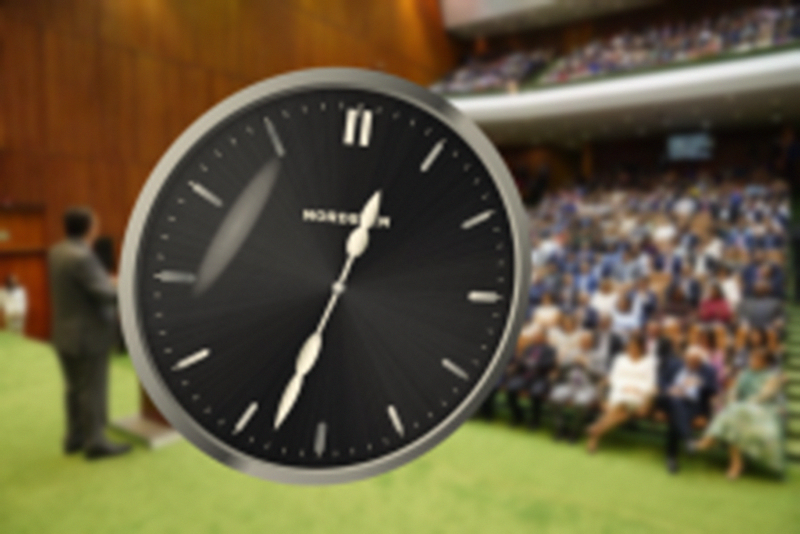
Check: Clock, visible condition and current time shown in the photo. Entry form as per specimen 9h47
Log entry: 12h33
